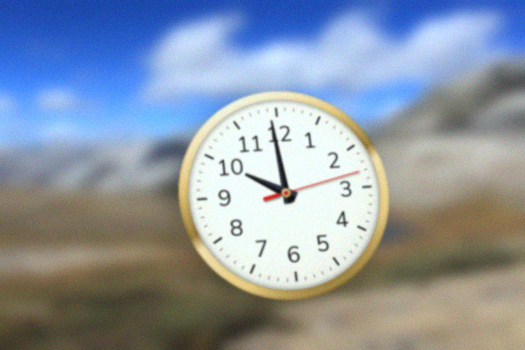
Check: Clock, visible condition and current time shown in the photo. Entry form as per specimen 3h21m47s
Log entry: 9h59m13s
